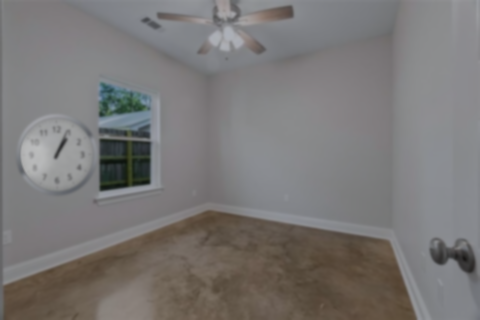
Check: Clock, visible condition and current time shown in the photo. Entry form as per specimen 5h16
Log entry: 1h04
